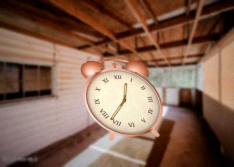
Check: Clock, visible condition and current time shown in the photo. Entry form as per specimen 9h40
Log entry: 12h37
